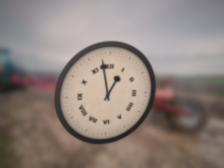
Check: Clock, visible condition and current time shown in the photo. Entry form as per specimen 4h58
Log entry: 12h58
